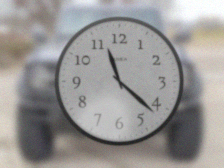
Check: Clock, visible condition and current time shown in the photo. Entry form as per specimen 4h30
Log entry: 11h22
